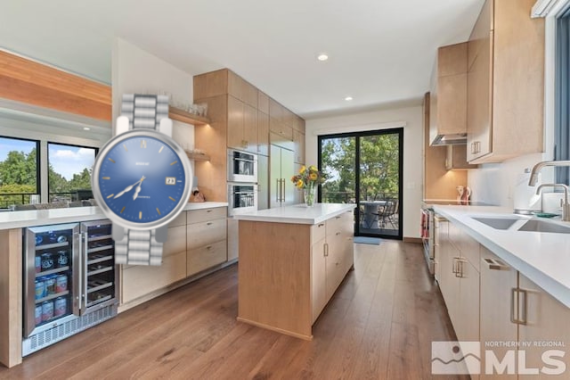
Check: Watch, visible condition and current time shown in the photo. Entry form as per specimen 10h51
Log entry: 6h39
